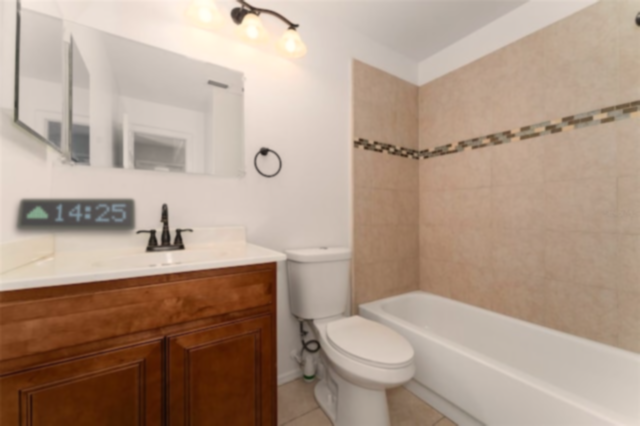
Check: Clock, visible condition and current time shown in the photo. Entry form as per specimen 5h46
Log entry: 14h25
